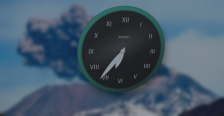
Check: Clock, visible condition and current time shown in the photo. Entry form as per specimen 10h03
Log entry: 6h36
